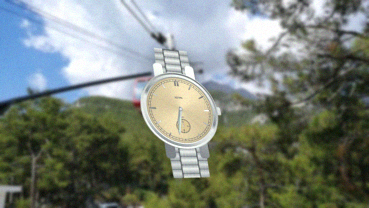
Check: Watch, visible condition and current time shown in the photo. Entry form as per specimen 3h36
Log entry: 6h32
